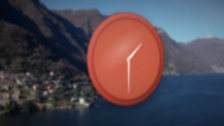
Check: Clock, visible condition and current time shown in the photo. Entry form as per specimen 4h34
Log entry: 1h30
